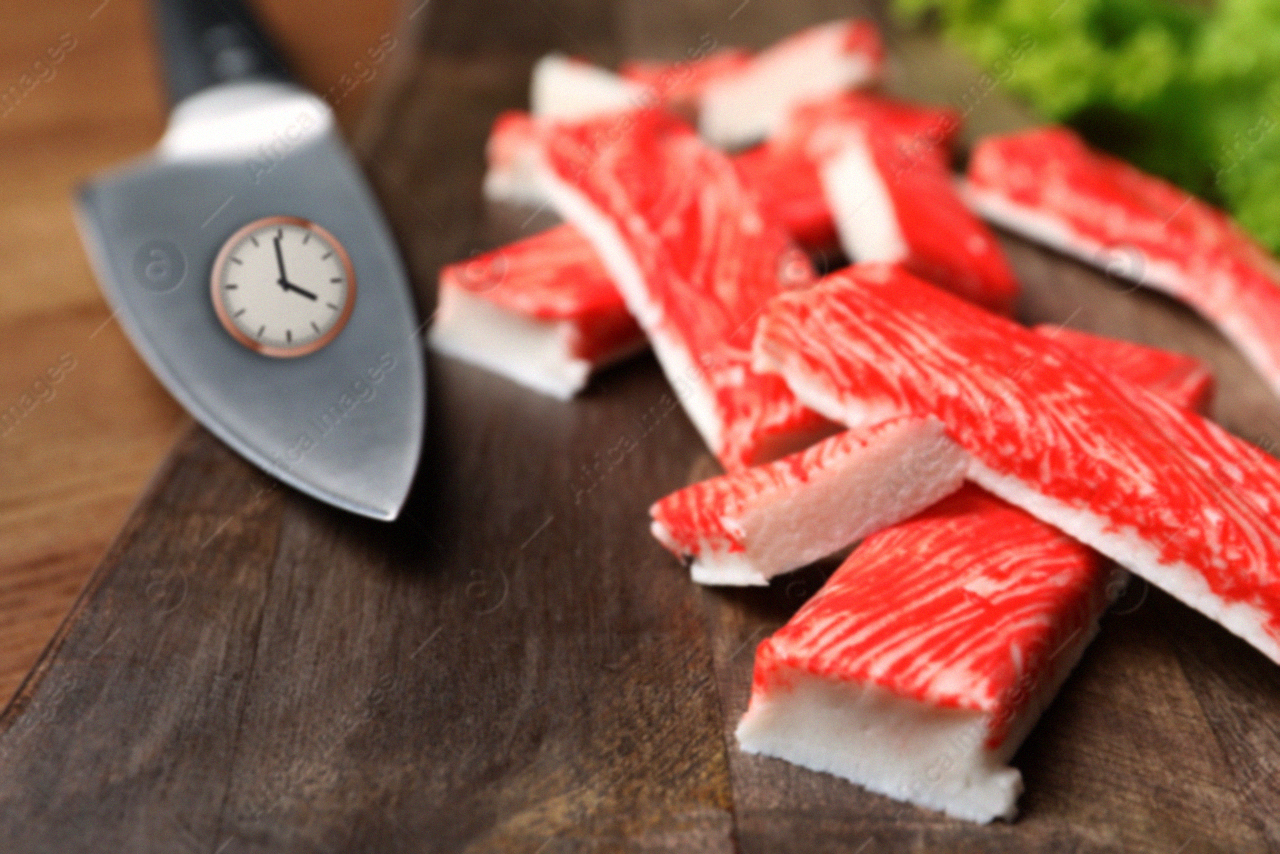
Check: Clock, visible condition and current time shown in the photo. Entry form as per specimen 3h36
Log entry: 3h59
